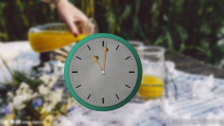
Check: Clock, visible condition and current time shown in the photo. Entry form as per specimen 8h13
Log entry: 11h01
